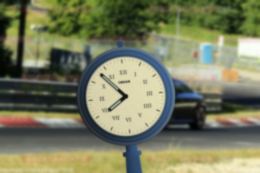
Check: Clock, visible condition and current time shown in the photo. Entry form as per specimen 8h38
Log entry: 7h53
